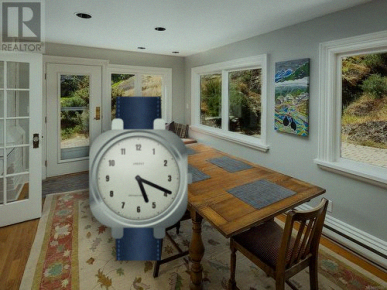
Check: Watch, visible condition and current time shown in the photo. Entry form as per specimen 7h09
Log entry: 5h19
